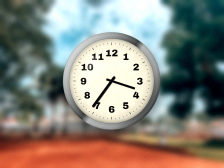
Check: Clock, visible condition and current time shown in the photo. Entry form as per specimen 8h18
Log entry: 3h36
